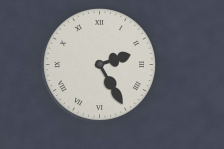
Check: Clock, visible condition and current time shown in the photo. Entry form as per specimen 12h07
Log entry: 2h25
